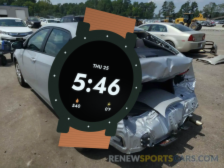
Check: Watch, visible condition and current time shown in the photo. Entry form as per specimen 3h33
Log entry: 5h46
